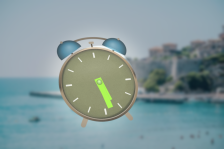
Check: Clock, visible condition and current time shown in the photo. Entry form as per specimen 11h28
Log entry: 5h28
